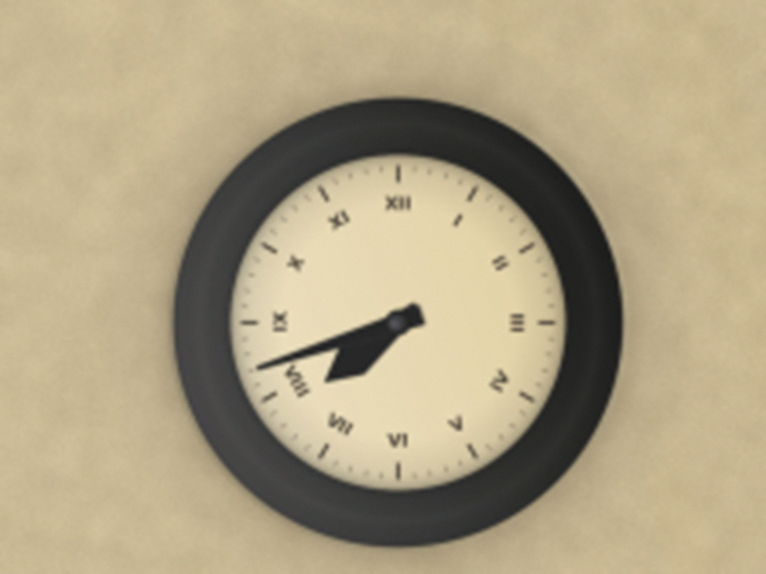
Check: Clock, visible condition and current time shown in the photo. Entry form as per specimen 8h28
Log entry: 7h42
